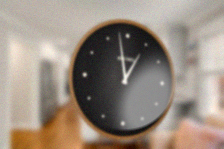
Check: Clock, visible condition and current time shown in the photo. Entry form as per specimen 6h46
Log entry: 12h58
